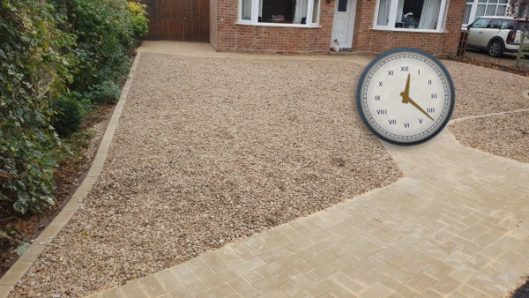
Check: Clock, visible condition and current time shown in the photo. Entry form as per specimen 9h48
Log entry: 12h22
